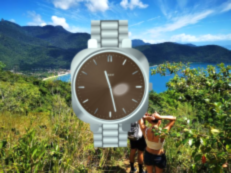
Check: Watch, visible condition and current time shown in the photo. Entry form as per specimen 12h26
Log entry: 11h28
